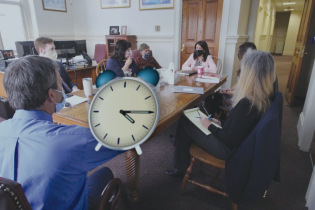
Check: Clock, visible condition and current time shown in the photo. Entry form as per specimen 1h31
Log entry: 4h15
